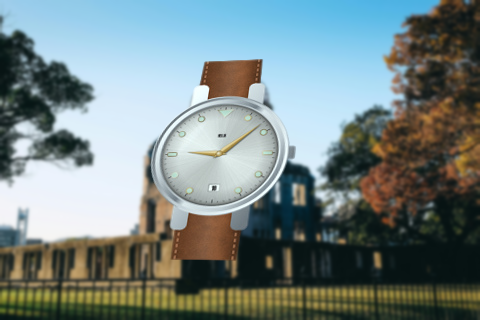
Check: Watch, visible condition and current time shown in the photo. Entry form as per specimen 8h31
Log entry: 9h08
